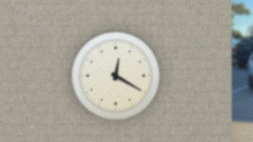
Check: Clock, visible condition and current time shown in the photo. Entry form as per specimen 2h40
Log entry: 12h20
